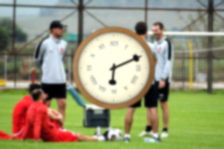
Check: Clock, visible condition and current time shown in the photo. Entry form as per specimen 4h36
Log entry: 6h11
